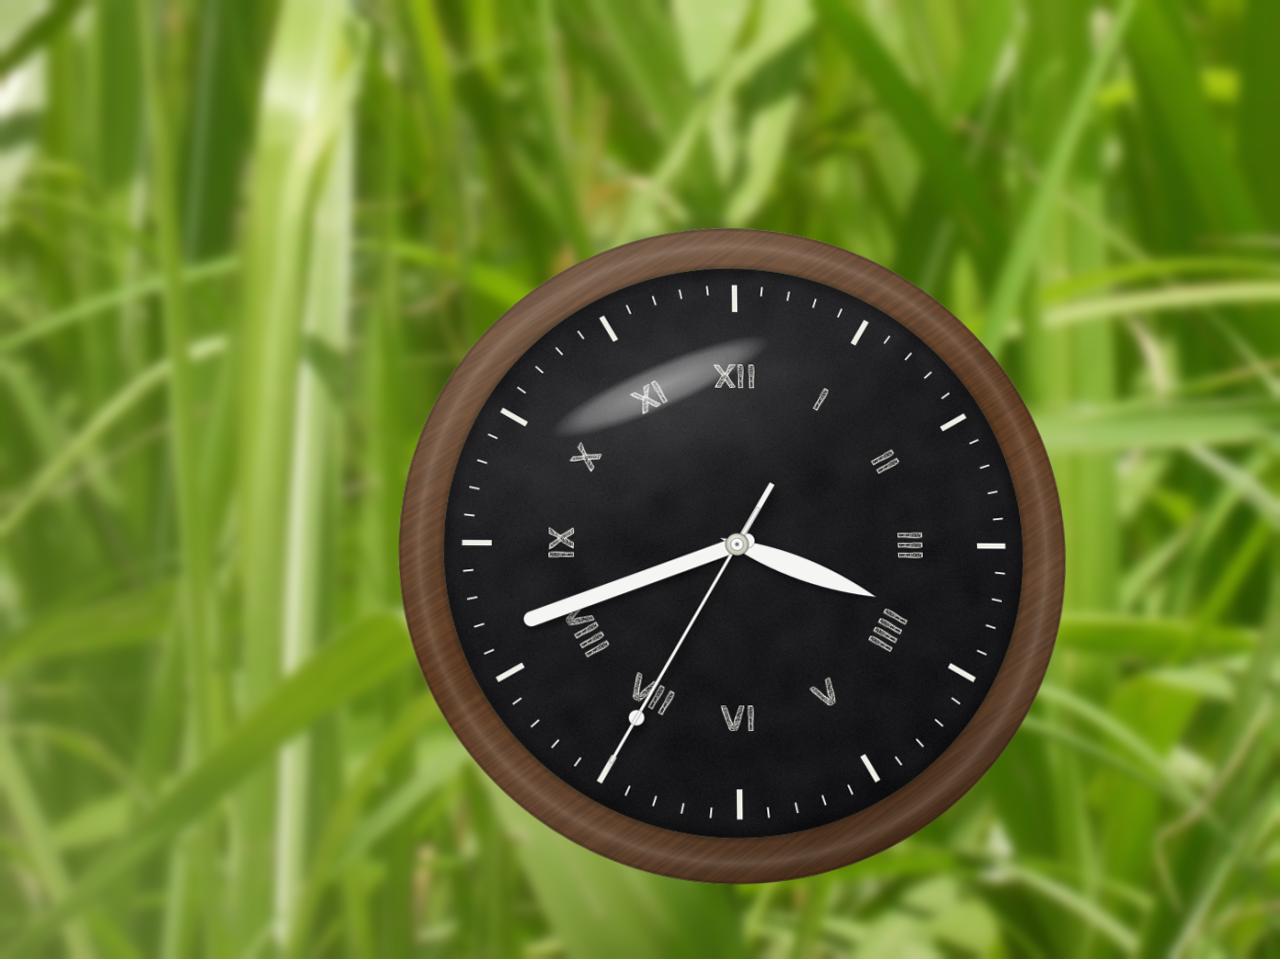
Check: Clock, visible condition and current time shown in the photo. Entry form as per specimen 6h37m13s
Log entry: 3h41m35s
